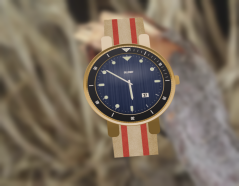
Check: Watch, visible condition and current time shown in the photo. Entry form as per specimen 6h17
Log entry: 5h51
